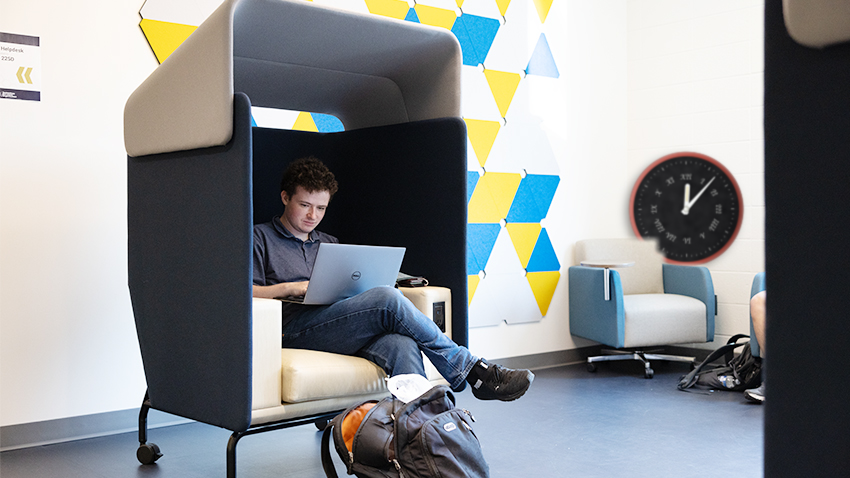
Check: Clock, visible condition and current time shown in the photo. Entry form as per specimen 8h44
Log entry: 12h07
